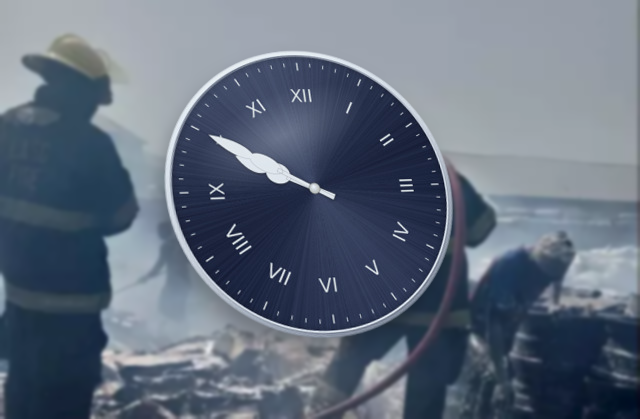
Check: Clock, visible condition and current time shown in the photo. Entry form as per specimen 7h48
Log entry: 9h50
